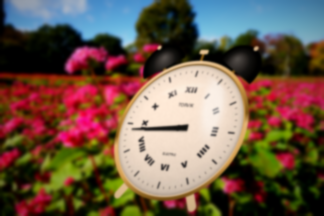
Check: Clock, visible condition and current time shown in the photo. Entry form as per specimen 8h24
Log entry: 8h44
